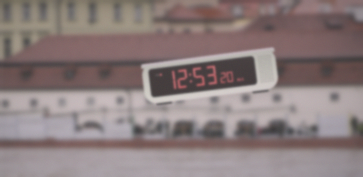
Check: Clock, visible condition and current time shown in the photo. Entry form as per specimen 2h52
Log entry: 12h53
